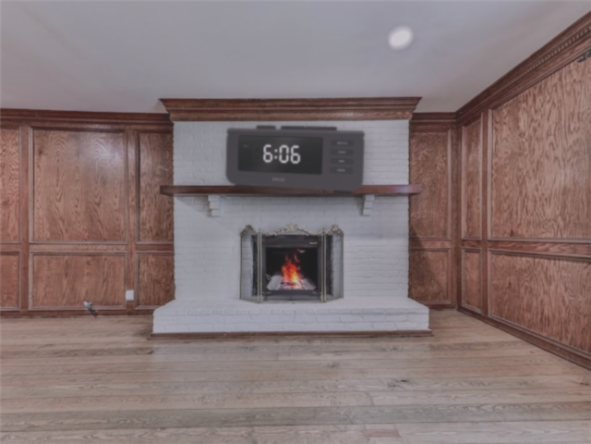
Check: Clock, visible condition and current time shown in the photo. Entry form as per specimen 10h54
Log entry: 6h06
